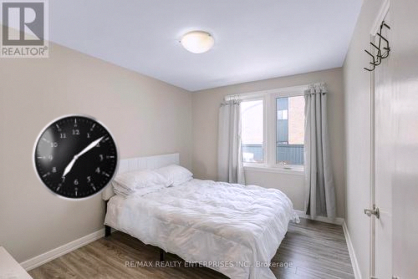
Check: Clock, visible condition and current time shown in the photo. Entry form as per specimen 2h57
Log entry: 7h09
